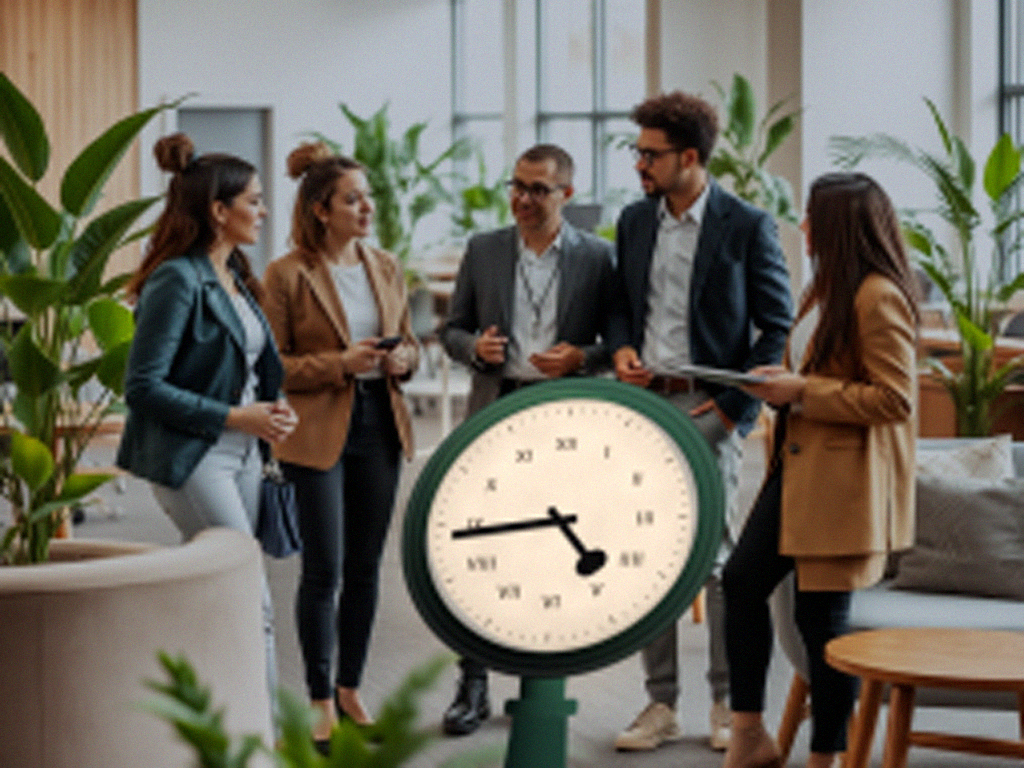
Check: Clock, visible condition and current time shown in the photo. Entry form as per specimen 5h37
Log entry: 4h44
